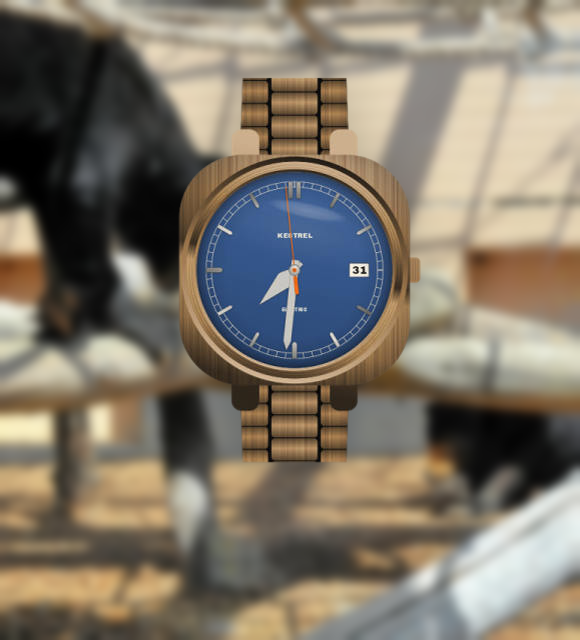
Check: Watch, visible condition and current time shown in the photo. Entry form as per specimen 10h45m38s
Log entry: 7h30m59s
